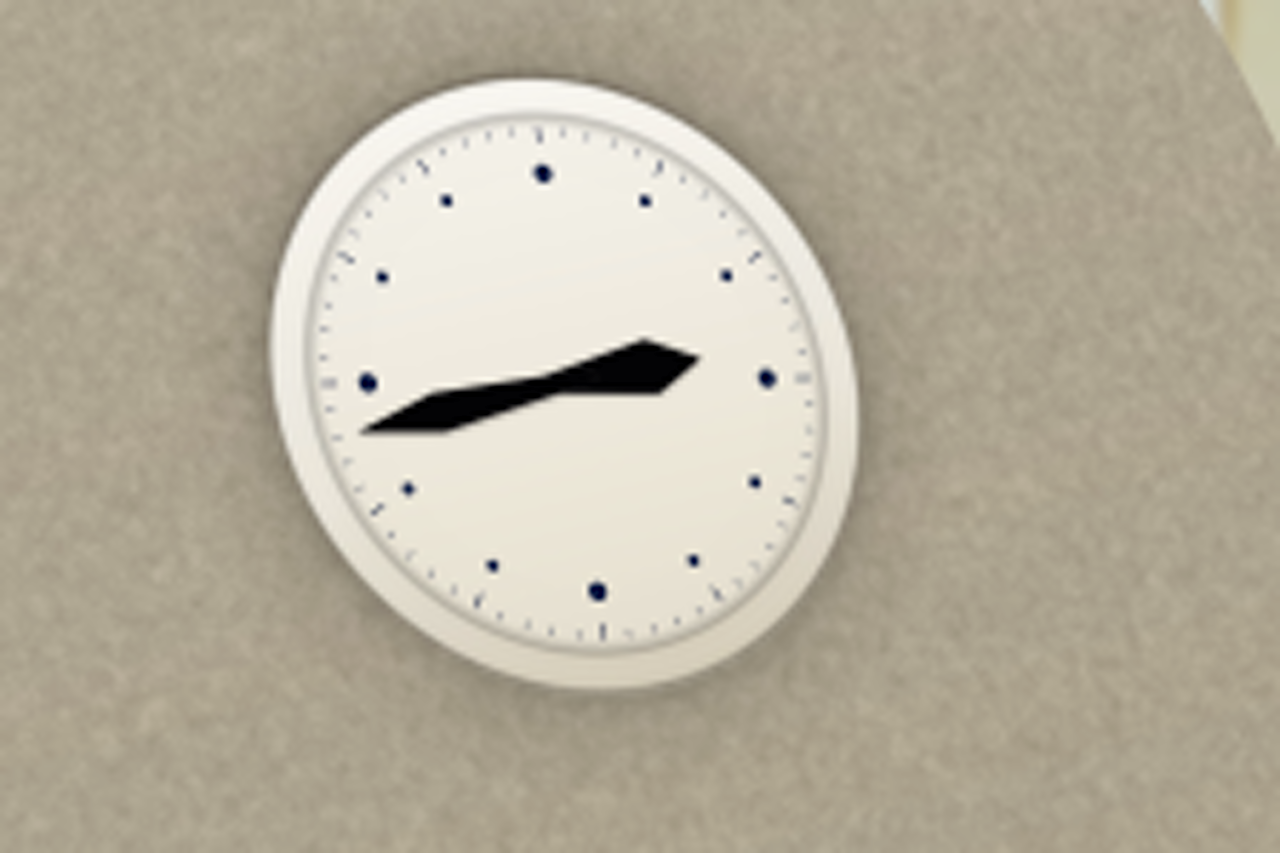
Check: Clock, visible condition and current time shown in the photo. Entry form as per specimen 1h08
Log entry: 2h43
